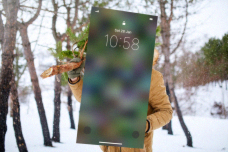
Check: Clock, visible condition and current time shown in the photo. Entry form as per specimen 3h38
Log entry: 10h58
